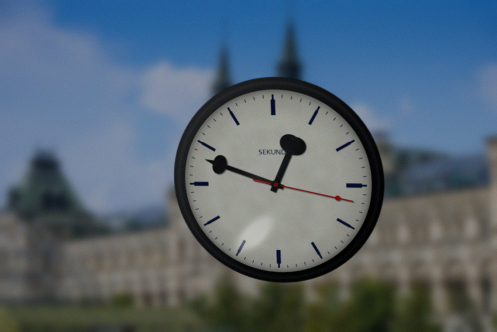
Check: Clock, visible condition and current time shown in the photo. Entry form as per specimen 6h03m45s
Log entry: 12h48m17s
